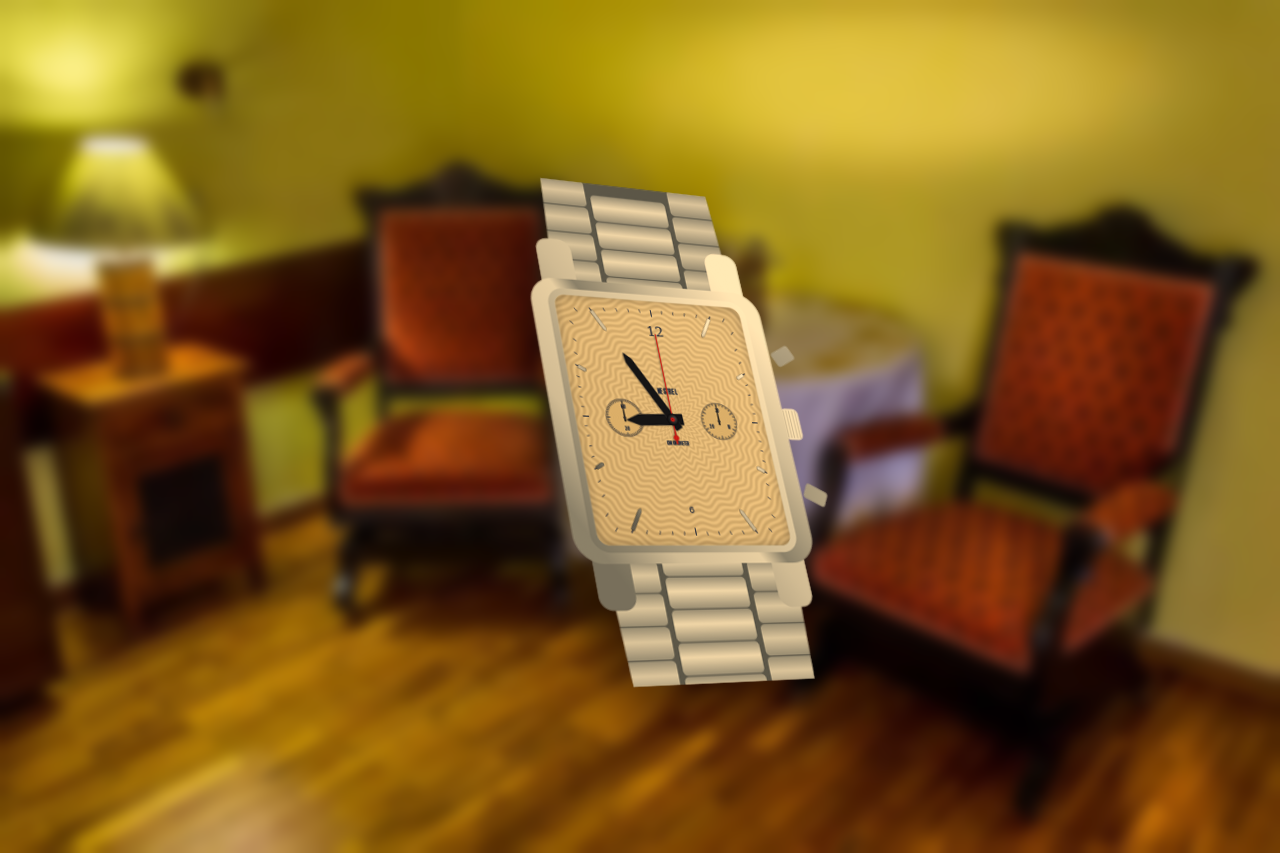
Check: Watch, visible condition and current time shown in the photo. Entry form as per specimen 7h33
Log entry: 8h55
